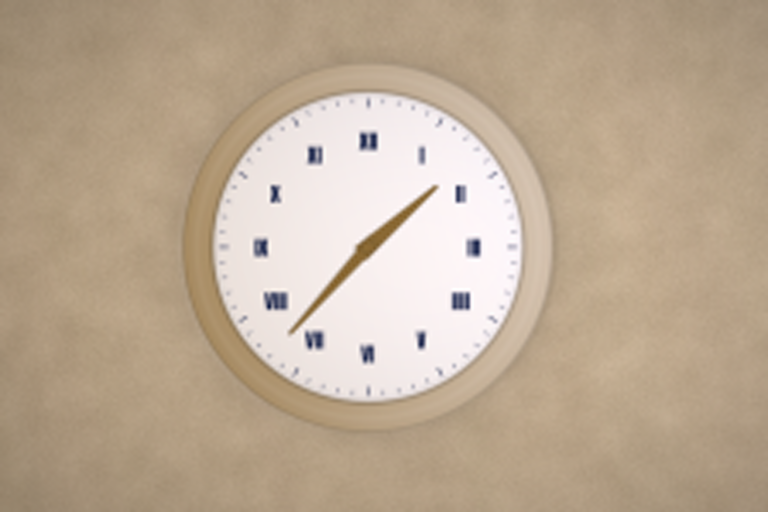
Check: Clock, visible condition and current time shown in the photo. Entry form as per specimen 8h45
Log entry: 1h37
